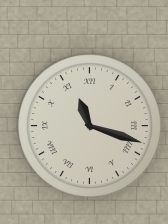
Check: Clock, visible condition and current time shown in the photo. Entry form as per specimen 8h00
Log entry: 11h18
